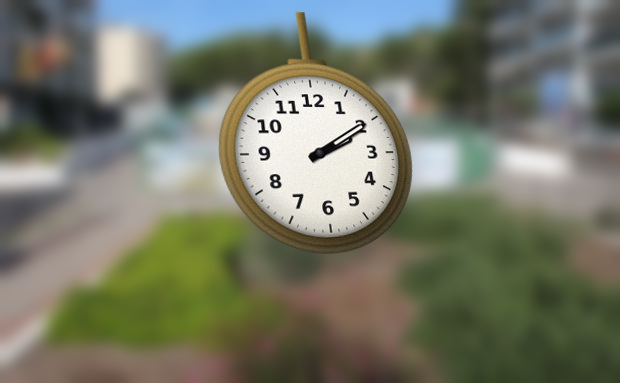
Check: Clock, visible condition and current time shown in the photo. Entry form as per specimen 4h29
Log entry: 2h10
